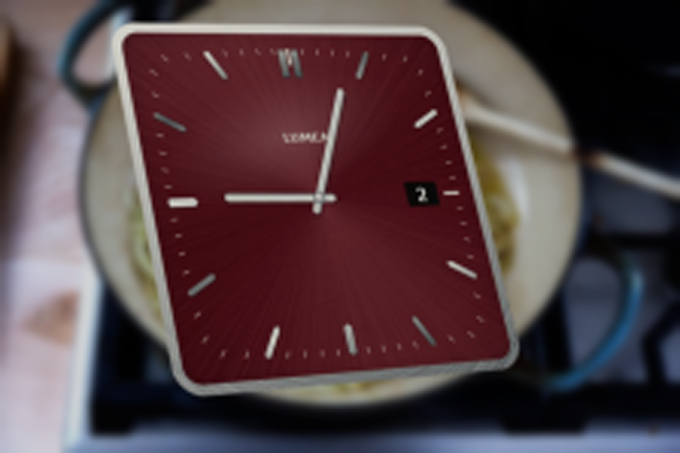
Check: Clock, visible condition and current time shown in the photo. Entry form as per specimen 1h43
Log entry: 9h04
